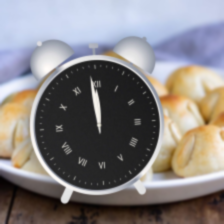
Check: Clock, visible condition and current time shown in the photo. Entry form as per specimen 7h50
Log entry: 11h59
